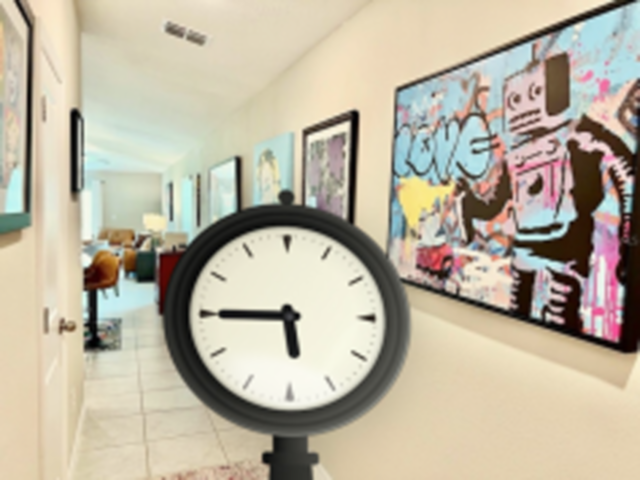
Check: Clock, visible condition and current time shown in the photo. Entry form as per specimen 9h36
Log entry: 5h45
